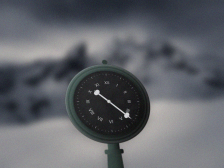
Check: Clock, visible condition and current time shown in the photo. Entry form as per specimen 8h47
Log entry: 10h22
